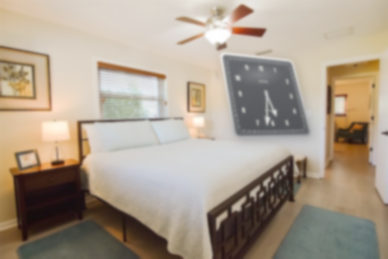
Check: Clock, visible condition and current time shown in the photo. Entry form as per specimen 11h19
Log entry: 5h32
